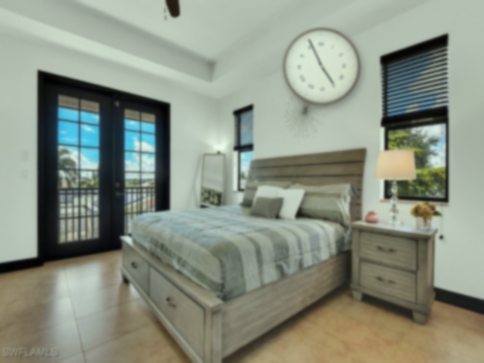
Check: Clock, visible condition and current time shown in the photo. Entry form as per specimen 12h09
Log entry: 4h56
